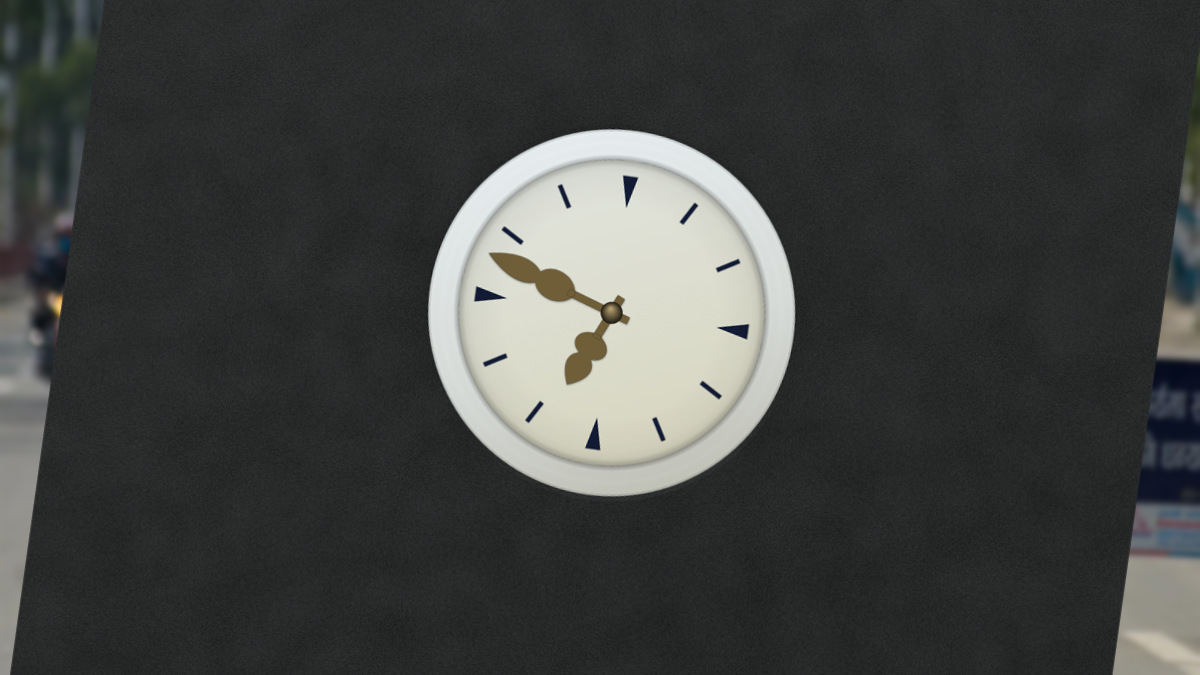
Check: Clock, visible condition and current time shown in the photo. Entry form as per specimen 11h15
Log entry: 6h48
